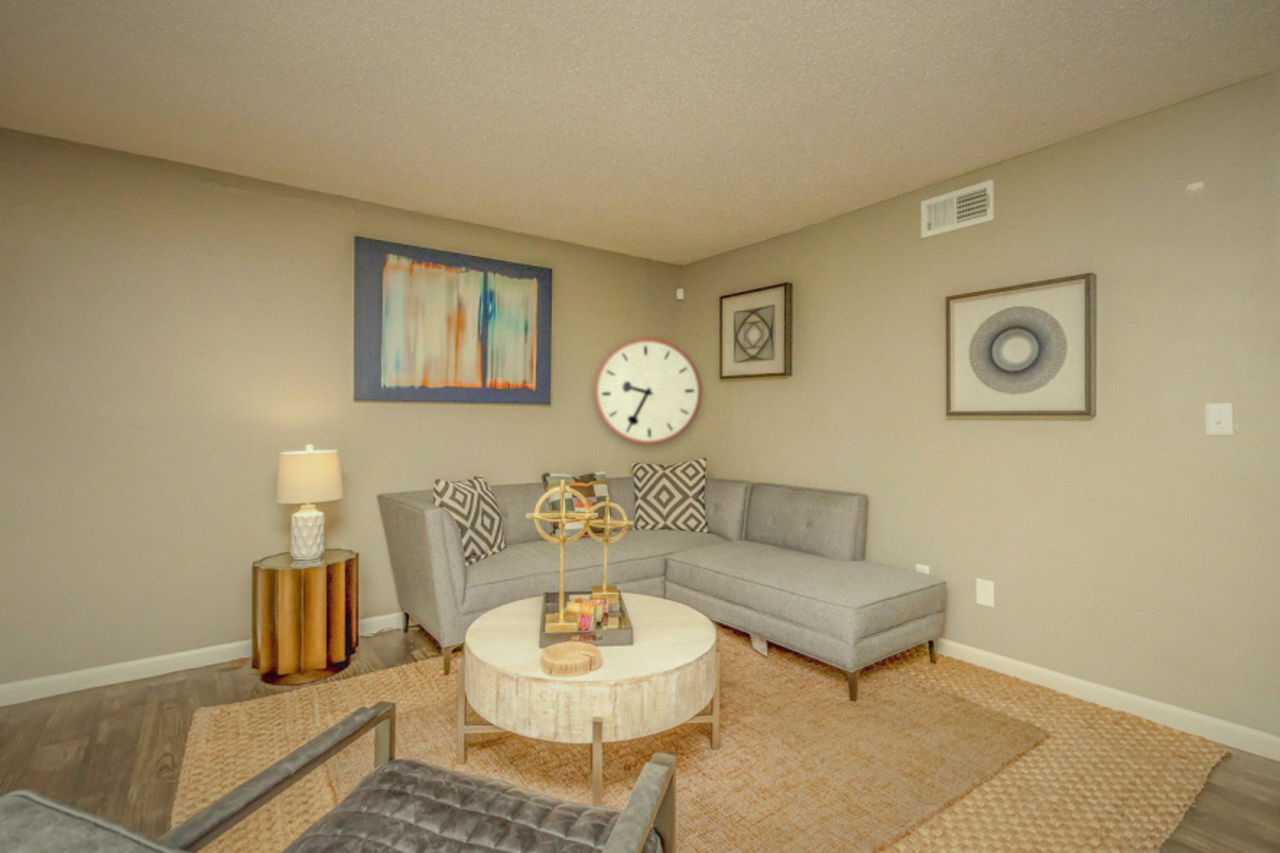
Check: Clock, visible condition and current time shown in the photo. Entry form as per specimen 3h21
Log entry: 9h35
